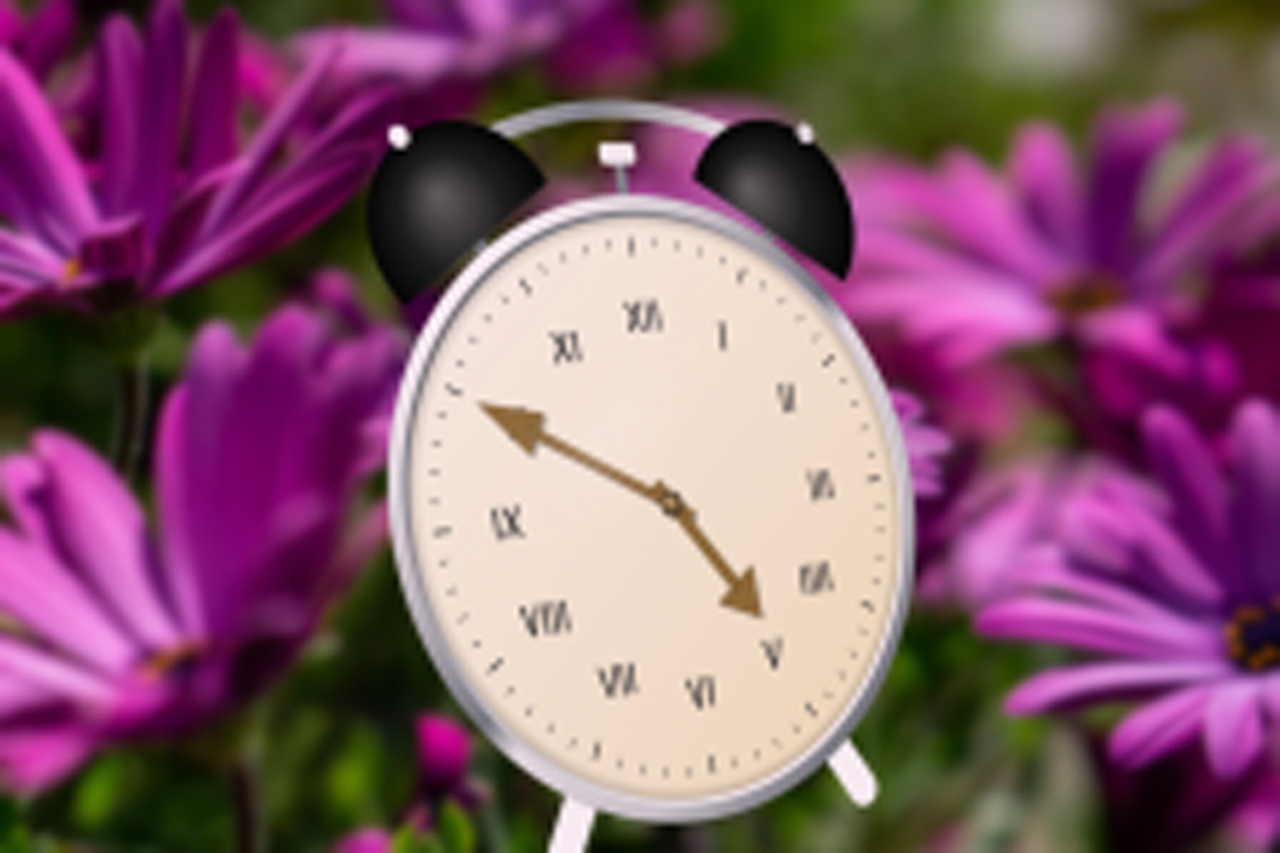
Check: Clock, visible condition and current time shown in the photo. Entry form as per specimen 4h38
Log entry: 4h50
